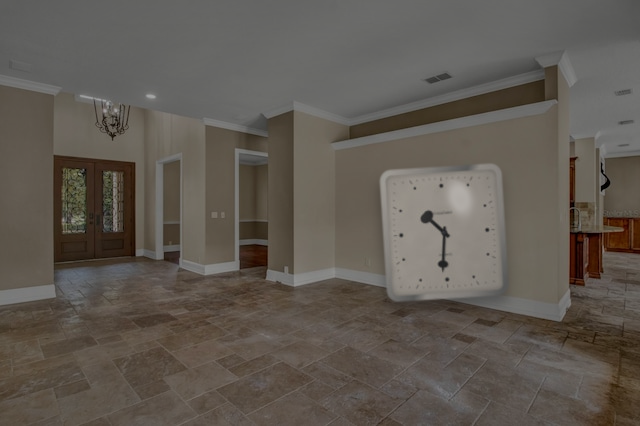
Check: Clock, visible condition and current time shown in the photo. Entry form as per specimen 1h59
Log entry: 10h31
